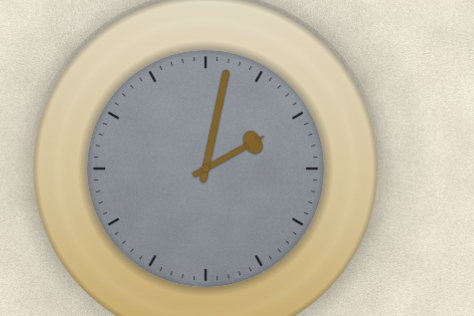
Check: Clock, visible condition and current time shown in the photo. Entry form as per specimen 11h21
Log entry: 2h02
